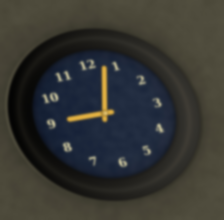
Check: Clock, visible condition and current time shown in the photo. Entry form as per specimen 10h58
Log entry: 9h03
